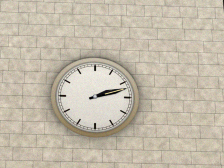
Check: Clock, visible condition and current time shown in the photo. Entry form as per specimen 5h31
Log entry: 2h12
